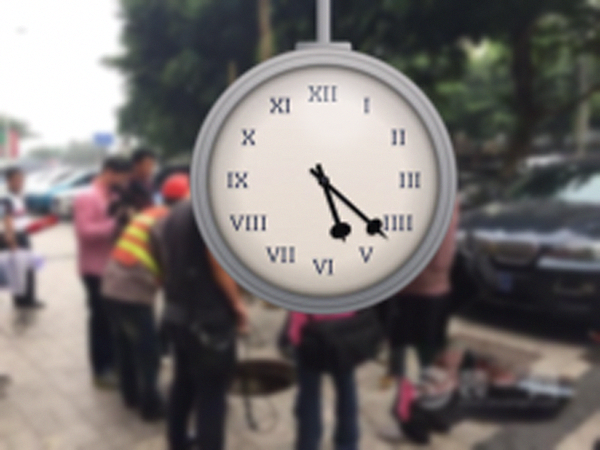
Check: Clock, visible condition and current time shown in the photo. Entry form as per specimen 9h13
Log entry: 5h22
